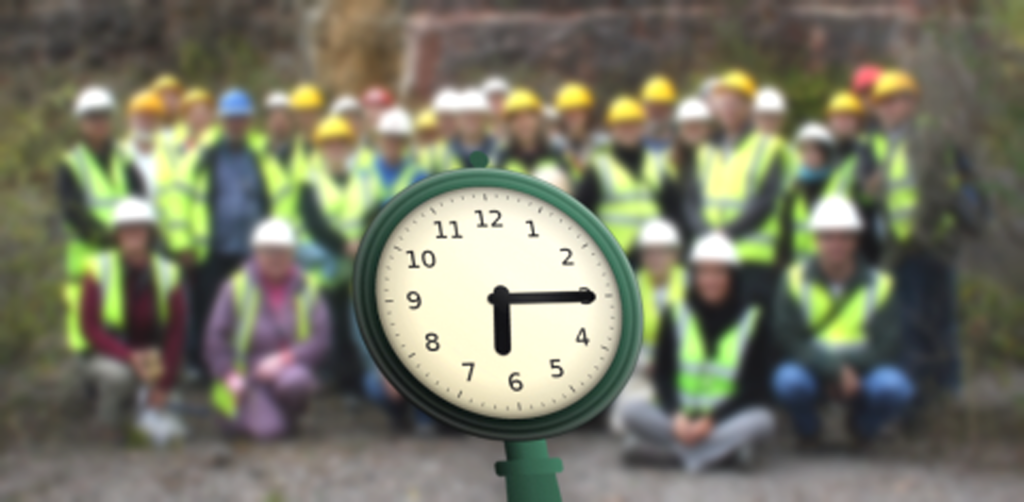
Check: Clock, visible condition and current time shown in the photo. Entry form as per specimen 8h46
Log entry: 6h15
